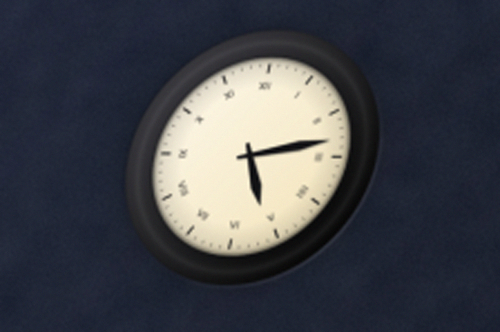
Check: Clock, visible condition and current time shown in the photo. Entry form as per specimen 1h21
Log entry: 5h13
